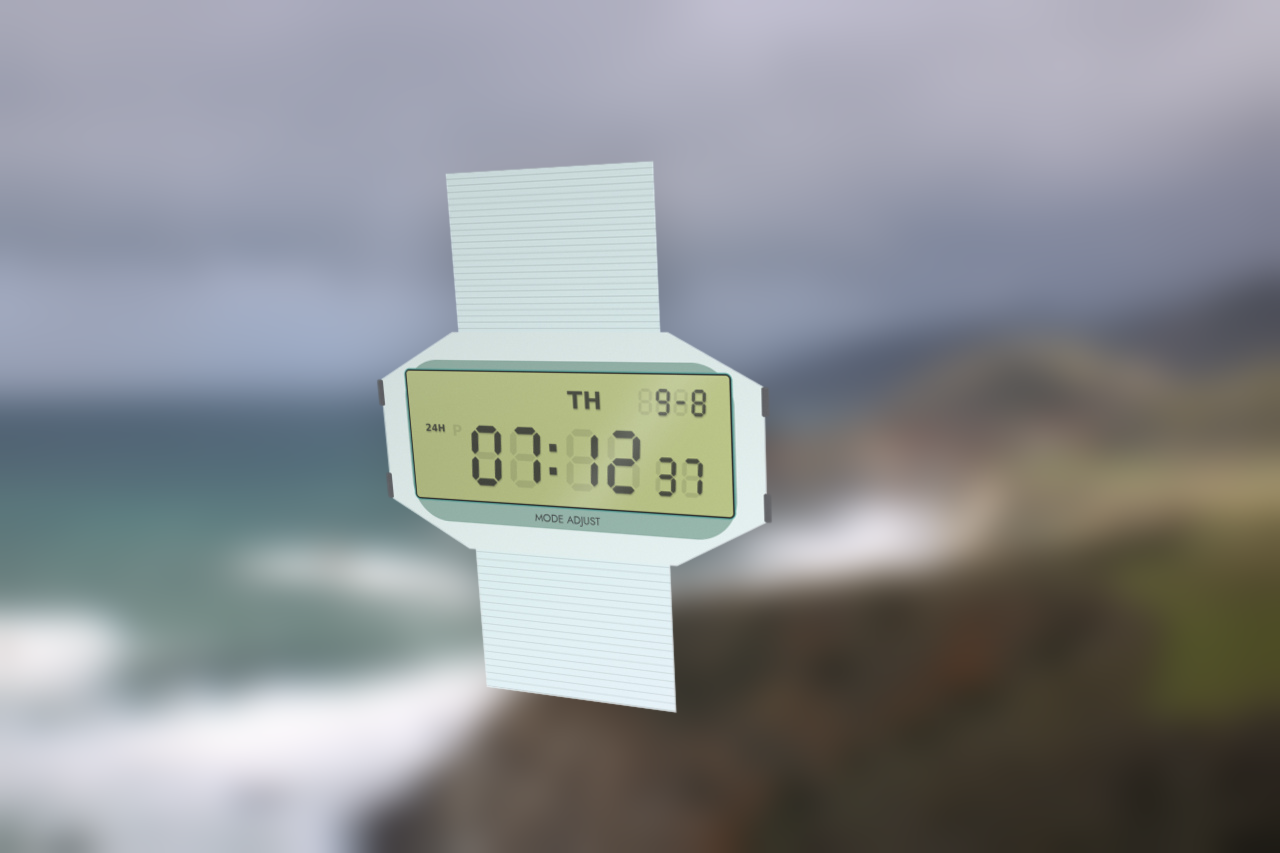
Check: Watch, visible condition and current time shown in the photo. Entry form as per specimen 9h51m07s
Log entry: 7h12m37s
